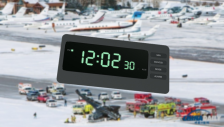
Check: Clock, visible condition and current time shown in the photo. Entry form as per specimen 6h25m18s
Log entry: 12h02m30s
